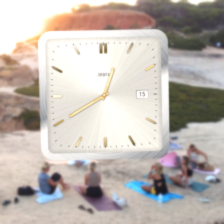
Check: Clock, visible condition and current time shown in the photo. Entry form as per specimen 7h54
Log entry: 12h40
